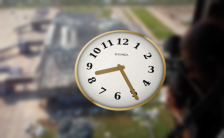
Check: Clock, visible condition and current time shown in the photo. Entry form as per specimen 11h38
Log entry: 8h25
